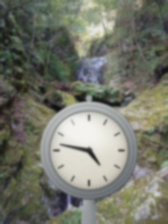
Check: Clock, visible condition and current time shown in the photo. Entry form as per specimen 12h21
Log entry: 4h47
